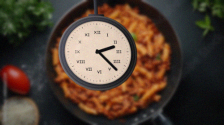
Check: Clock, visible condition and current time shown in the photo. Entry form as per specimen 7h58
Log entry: 2h23
